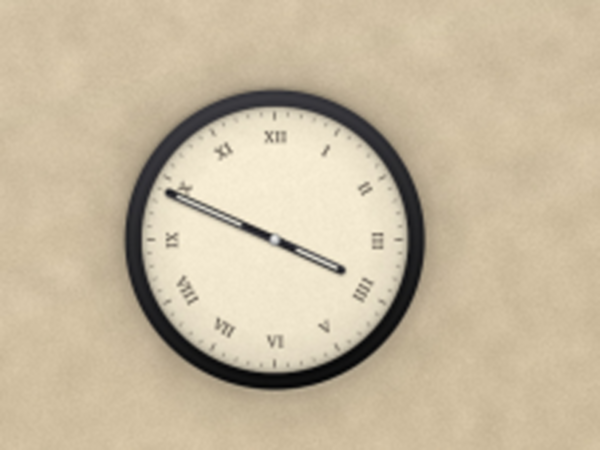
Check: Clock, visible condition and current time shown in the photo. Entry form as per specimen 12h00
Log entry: 3h49
